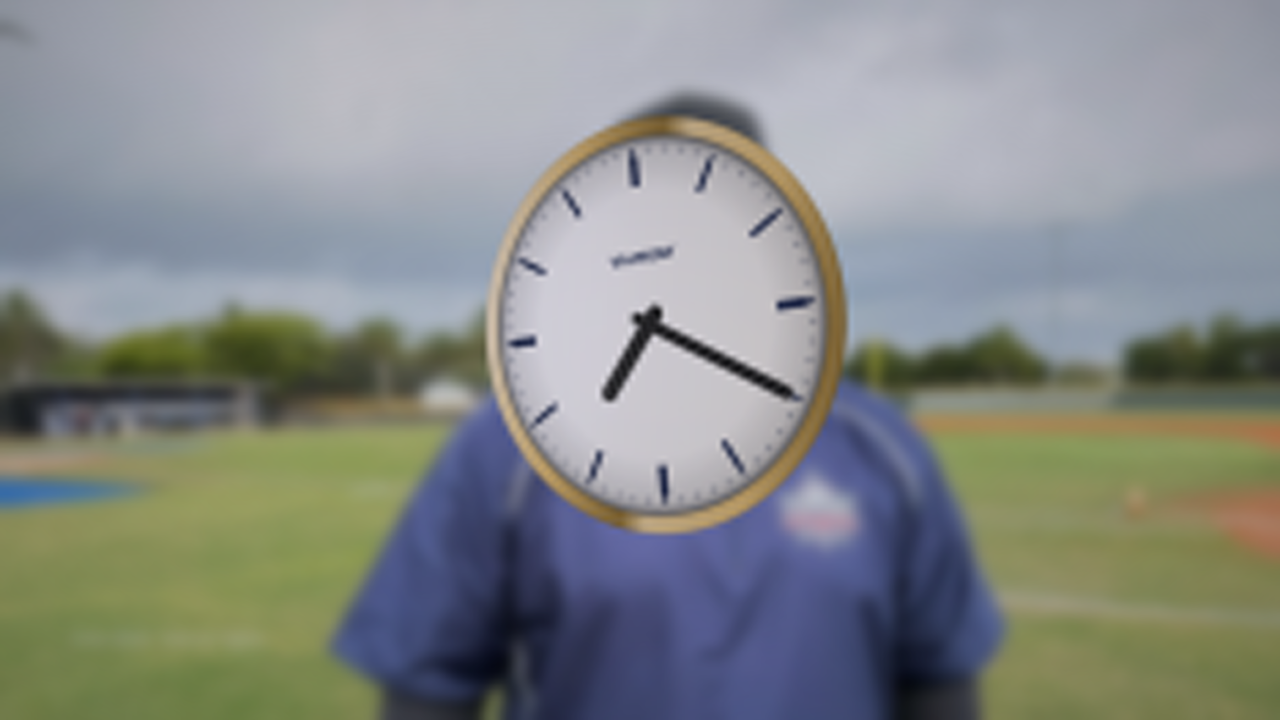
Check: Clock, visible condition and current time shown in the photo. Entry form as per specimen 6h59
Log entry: 7h20
